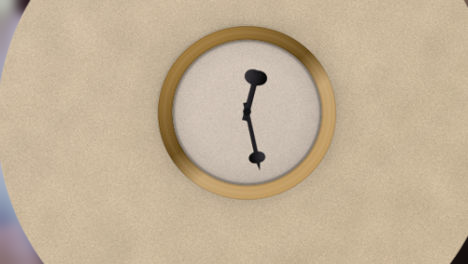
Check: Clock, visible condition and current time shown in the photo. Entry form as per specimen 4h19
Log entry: 12h28
